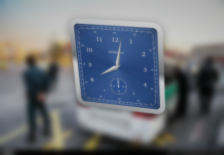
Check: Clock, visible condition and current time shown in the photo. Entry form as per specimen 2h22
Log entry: 8h02
